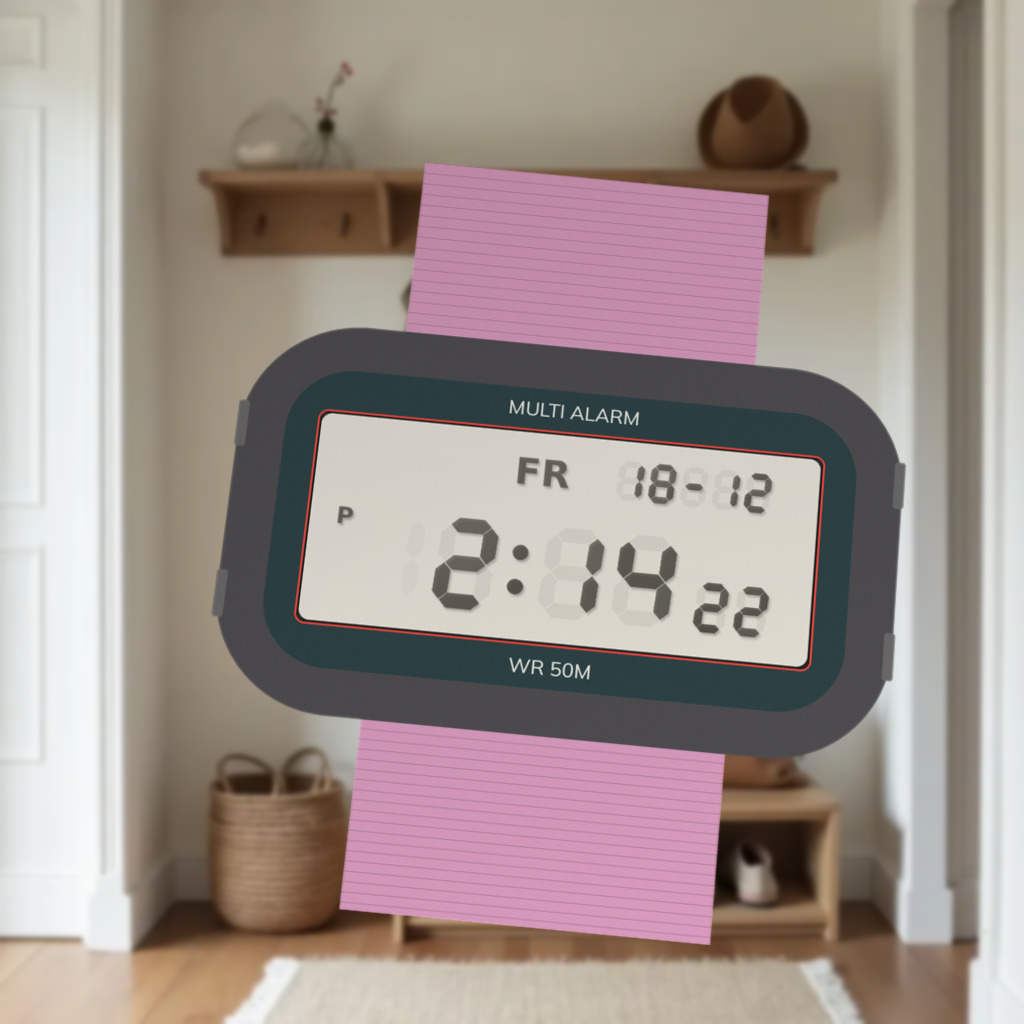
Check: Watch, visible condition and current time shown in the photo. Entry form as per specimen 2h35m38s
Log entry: 2h14m22s
